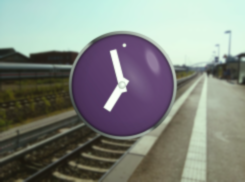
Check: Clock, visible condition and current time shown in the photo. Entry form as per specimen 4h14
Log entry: 6h57
